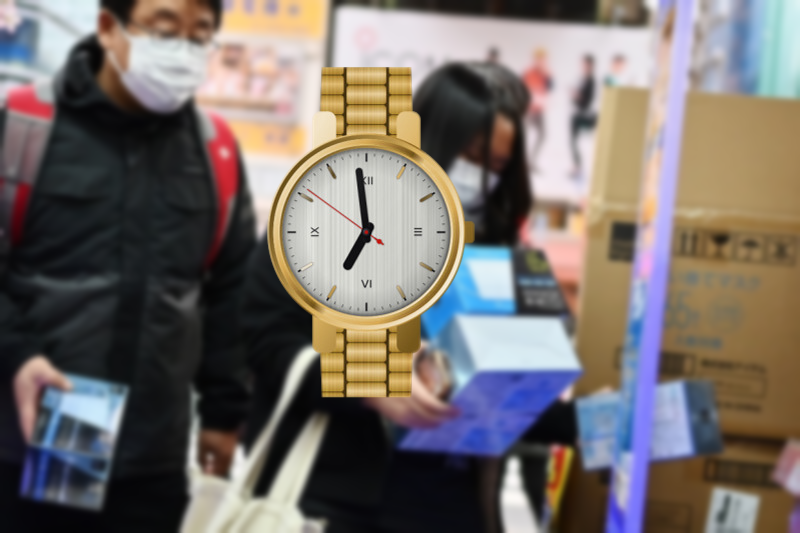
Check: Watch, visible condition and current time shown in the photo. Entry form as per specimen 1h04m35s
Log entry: 6h58m51s
